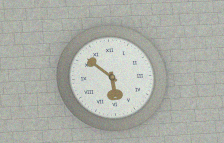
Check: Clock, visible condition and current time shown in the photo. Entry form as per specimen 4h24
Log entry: 5h52
